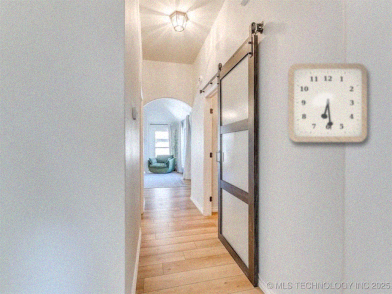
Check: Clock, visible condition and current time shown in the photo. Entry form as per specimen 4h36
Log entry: 6h29
